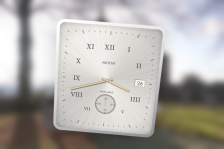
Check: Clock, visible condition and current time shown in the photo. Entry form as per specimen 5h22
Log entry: 3h42
